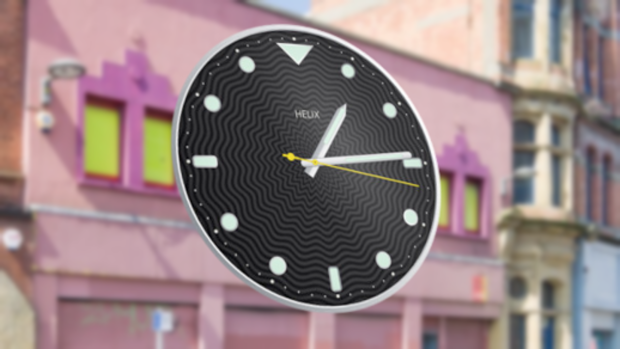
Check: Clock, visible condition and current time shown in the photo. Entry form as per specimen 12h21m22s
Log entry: 1h14m17s
